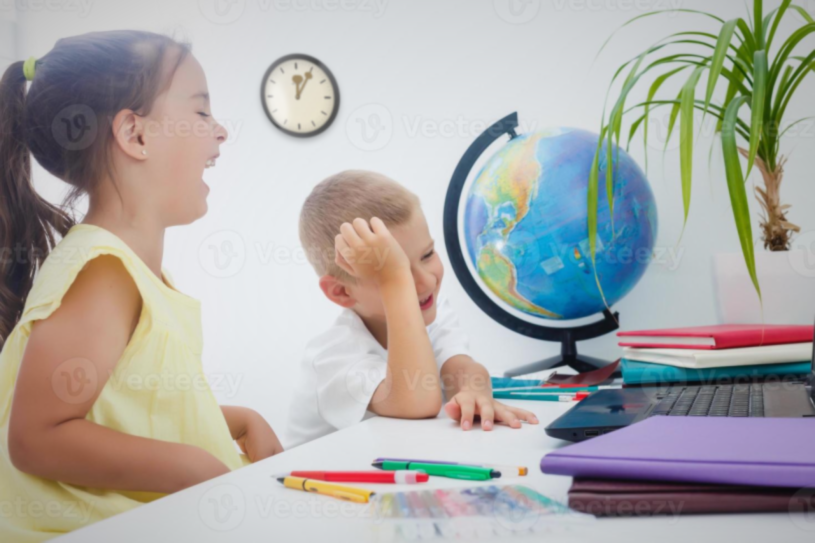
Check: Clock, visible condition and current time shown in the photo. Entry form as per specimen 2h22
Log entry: 12h05
